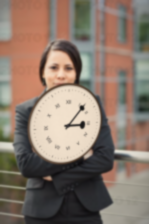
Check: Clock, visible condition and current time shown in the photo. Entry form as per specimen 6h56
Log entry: 3h07
